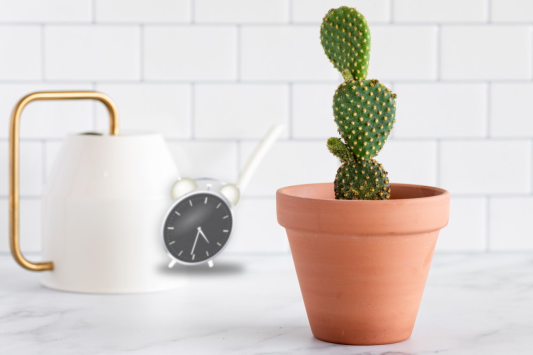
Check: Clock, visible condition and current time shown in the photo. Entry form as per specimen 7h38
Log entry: 4h31
